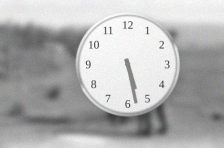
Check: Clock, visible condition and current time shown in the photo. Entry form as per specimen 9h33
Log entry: 5h28
